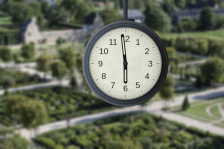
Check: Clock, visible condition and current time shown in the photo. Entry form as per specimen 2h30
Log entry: 5h59
